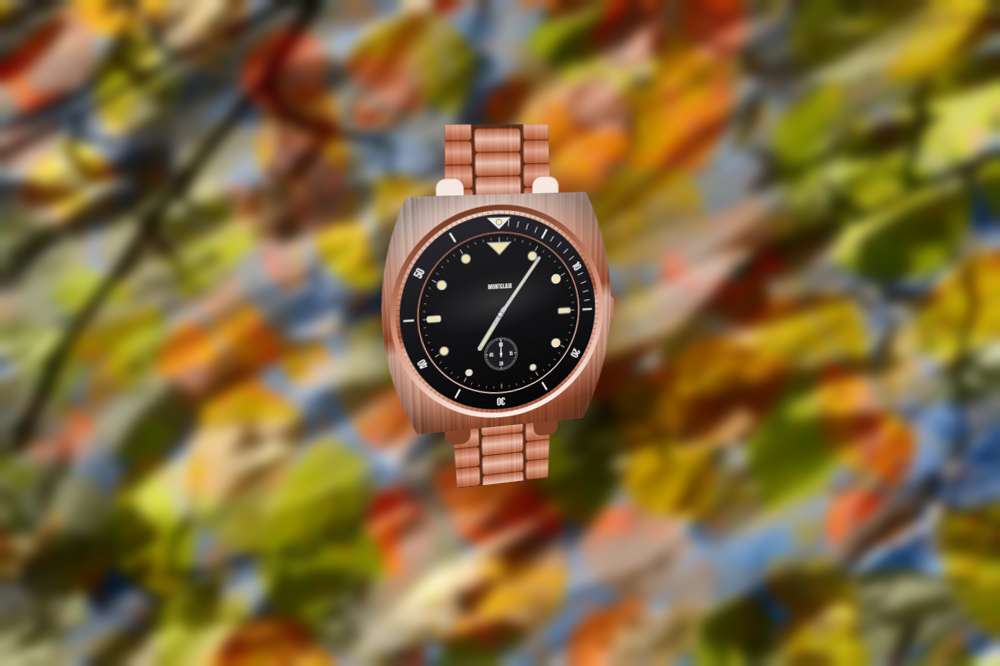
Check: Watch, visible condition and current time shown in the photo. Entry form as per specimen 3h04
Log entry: 7h06
